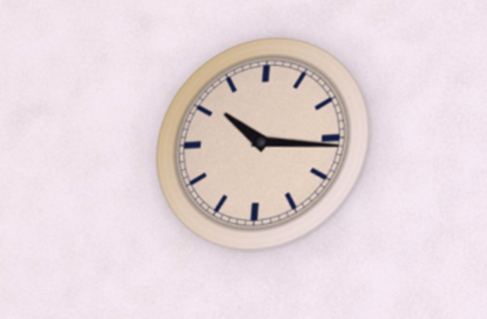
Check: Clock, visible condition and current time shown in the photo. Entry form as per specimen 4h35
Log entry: 10h16
